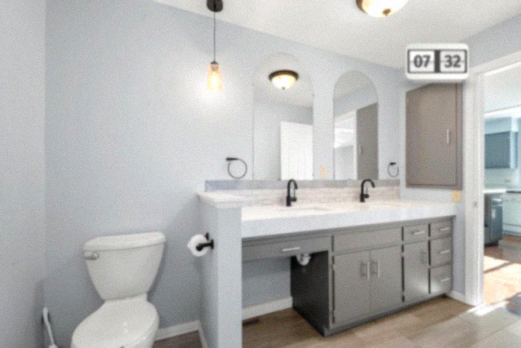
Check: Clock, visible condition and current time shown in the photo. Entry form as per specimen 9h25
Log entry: 7h32
